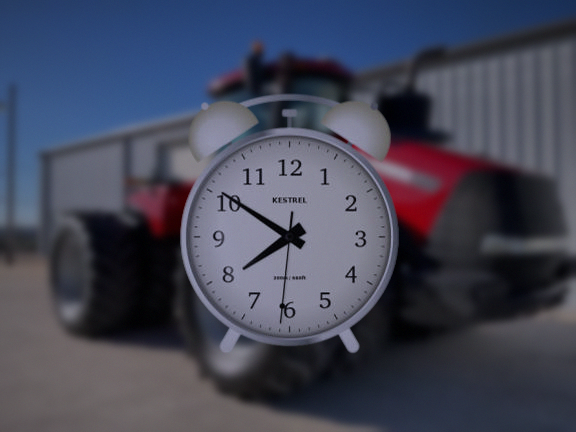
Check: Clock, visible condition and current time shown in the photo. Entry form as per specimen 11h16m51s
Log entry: 7h50m31s
